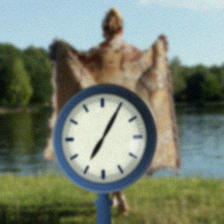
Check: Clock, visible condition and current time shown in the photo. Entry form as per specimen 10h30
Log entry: 7h05
